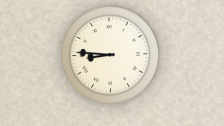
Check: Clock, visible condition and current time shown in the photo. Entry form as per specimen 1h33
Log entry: 8h46
